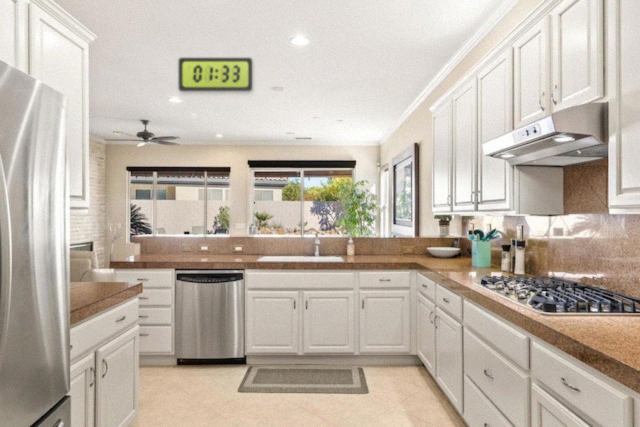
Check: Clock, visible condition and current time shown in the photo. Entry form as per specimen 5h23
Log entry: 1h33
